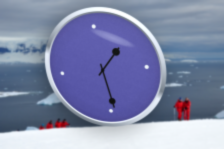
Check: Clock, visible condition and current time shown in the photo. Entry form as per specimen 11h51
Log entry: 1h29
